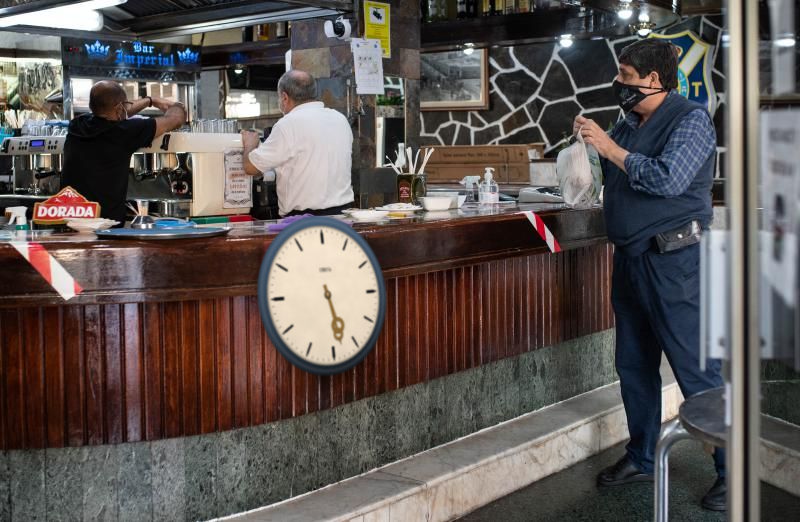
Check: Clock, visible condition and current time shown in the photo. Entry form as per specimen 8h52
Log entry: 5h28
